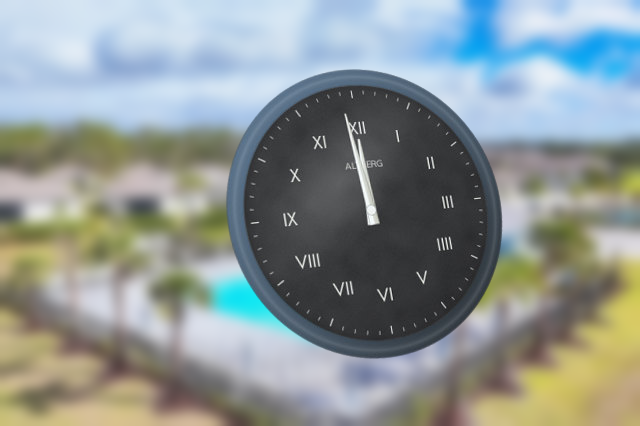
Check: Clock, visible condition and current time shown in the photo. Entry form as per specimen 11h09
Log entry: 11h59
